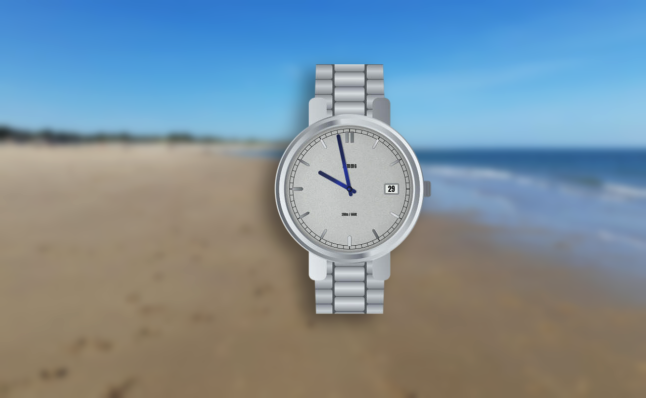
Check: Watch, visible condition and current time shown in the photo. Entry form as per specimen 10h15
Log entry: 9h58
